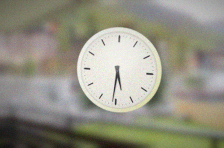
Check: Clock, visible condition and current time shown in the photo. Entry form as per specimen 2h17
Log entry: 5h31
